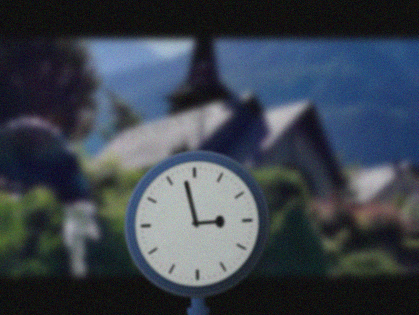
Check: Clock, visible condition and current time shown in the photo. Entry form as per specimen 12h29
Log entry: 2h58
